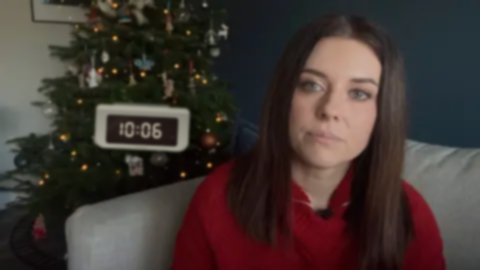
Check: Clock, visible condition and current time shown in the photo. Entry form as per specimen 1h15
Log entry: 10h06
